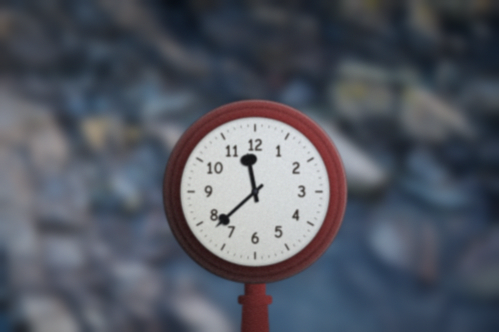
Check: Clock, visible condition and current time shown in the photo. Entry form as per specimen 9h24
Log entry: 11h38
